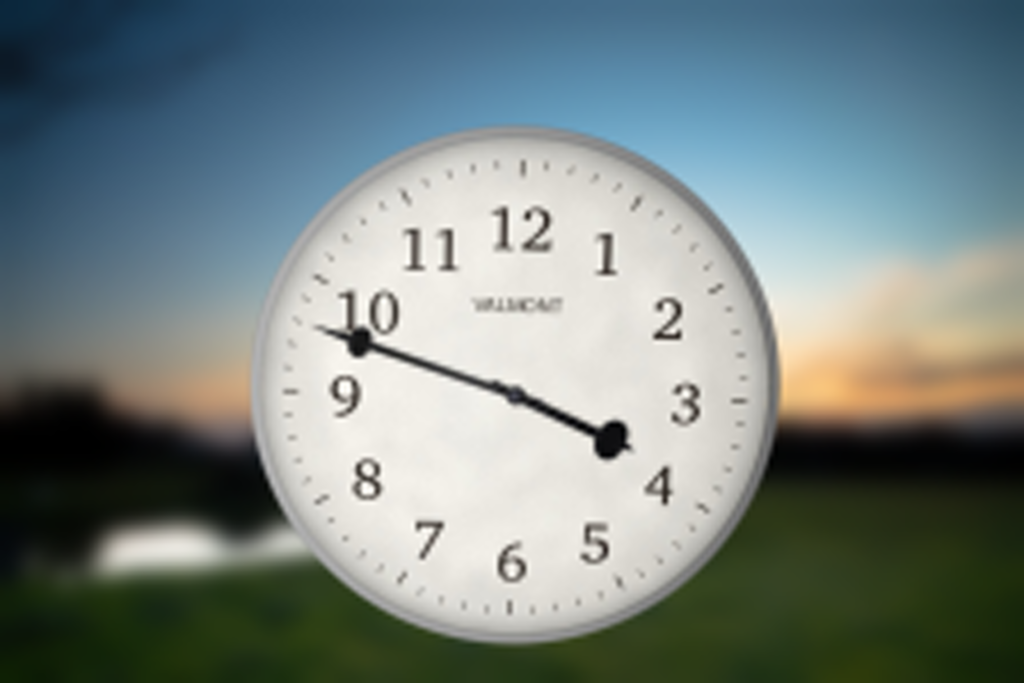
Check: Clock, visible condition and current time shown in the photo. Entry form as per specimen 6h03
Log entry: 3h48
